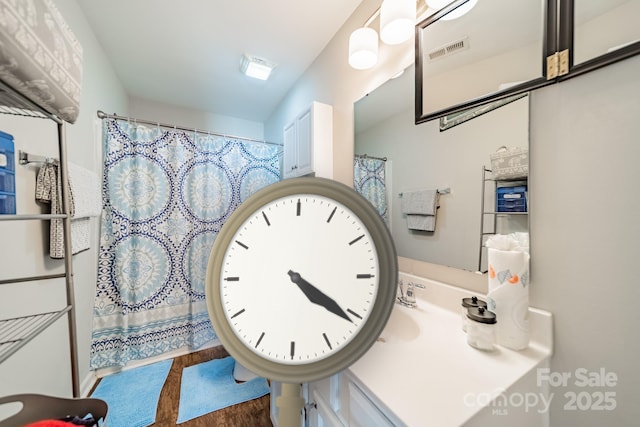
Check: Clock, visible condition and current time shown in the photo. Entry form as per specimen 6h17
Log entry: 4h21
